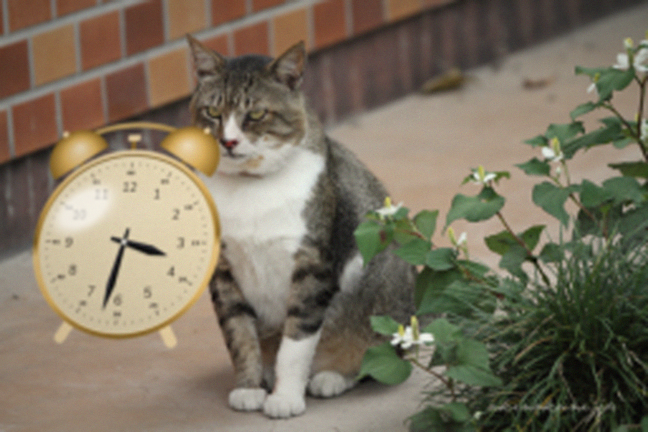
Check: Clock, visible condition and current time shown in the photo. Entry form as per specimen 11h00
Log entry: 3h32
